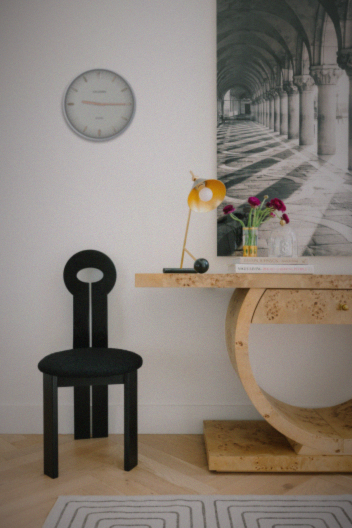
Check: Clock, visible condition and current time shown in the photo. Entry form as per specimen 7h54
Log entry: 9h15
